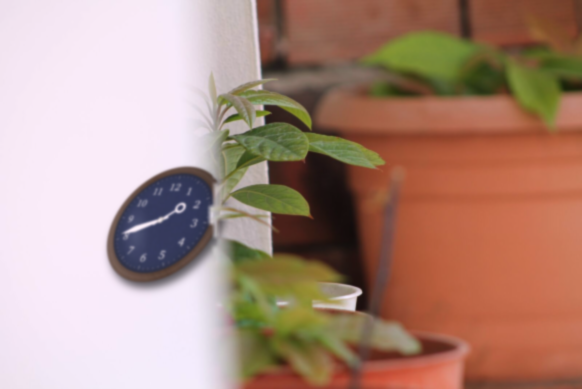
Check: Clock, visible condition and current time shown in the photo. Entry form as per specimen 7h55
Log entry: 1h41
